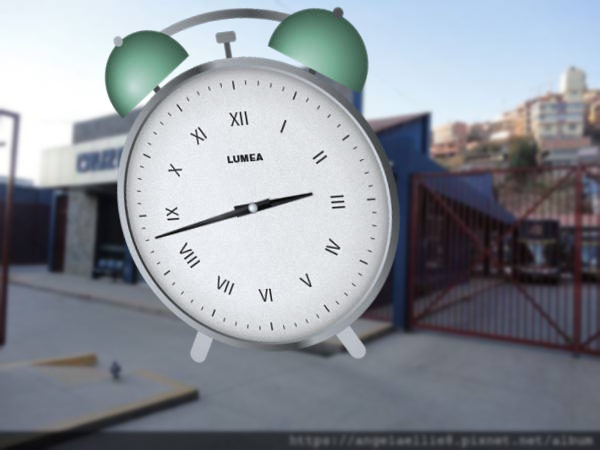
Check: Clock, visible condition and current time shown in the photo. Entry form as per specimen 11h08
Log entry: 2h43
